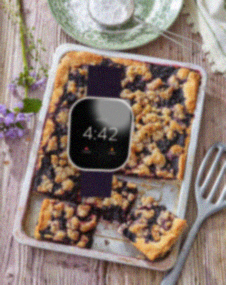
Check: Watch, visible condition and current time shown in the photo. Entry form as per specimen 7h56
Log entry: 4h42
